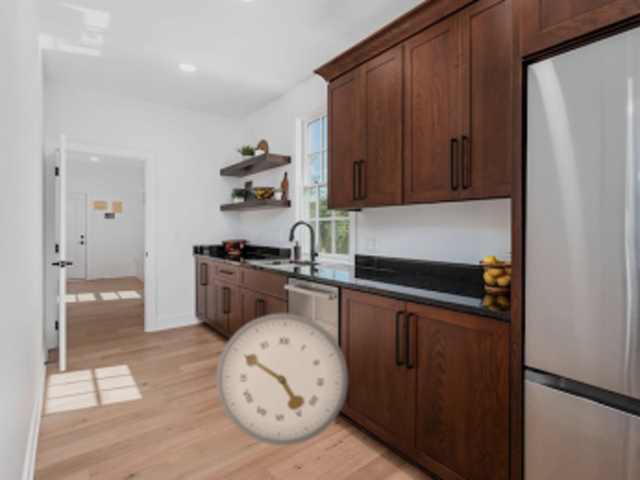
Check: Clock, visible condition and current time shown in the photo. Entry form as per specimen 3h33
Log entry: 4h50
